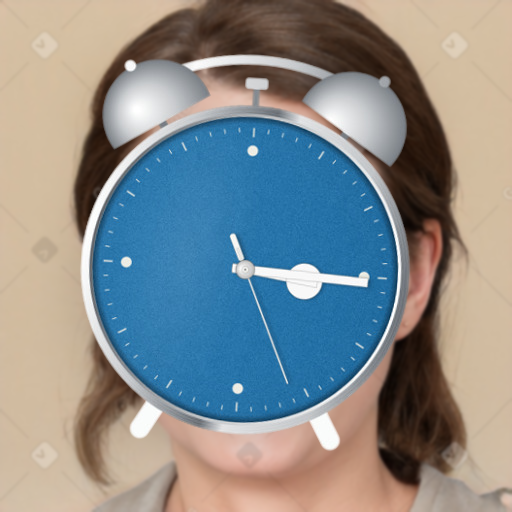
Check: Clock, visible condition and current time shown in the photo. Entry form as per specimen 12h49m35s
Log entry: 3h15m26s
